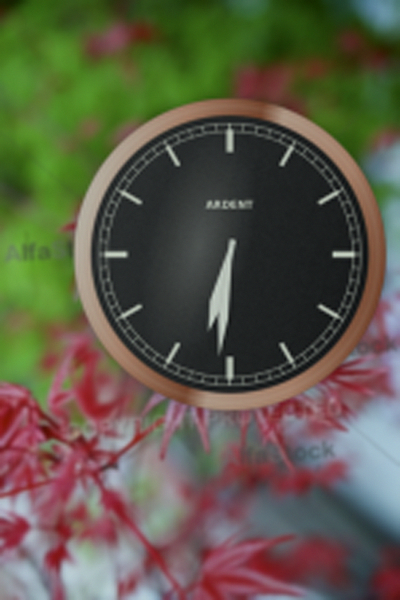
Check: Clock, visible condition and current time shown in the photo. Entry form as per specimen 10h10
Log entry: 6h31
